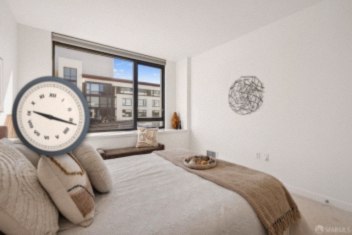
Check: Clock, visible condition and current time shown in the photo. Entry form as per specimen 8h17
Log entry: 9h16
